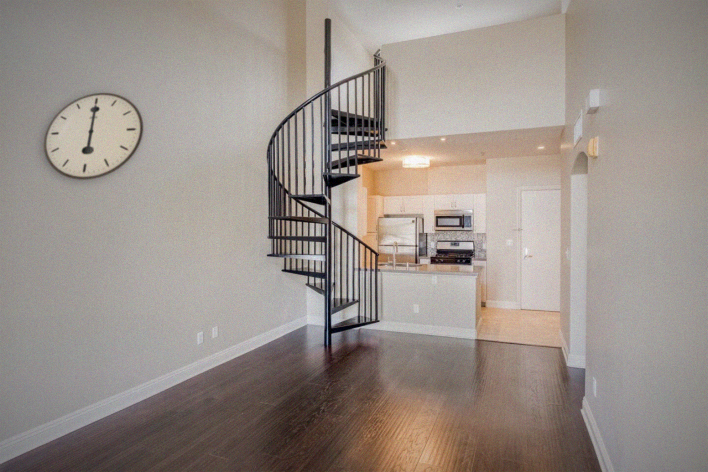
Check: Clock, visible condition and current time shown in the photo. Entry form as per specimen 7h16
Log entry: 6h00
